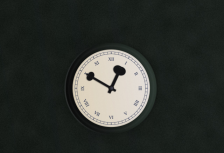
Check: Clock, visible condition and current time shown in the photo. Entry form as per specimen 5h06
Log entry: 12h50
